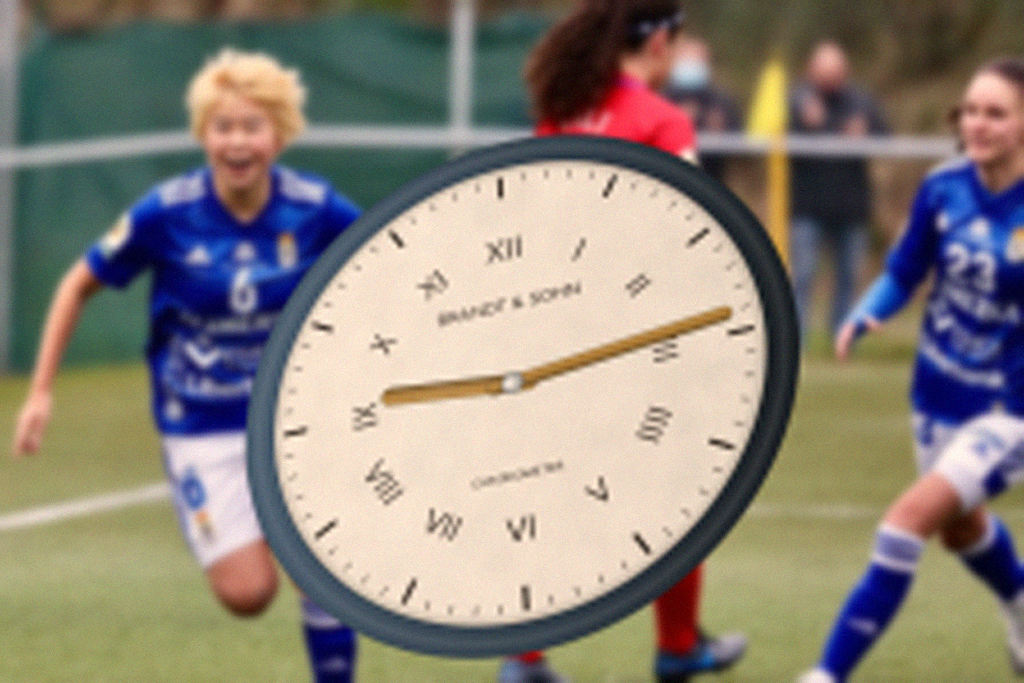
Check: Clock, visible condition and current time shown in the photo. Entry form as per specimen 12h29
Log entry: 9h14
